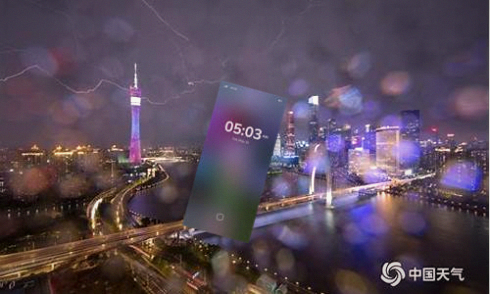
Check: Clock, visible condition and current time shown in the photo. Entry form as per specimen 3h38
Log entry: 5h03
